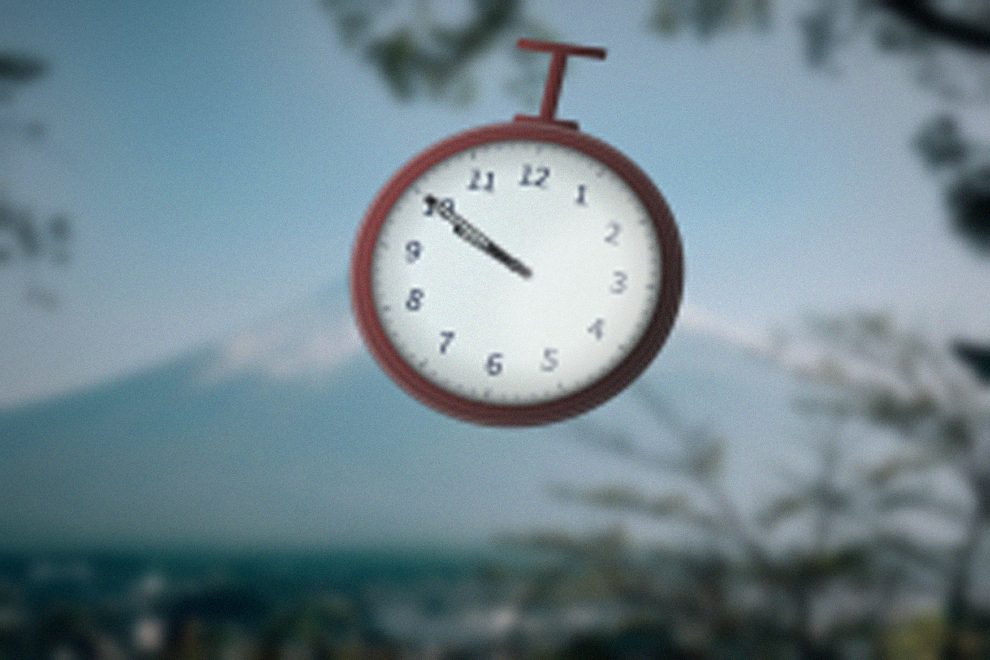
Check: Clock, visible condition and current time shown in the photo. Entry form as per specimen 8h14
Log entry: 9h50
